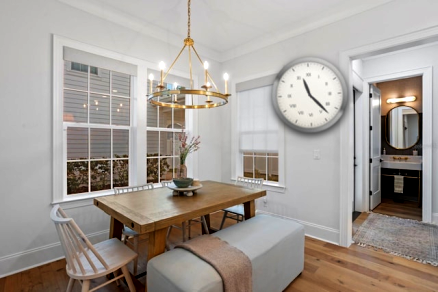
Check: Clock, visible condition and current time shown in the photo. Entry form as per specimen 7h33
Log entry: 11h23
